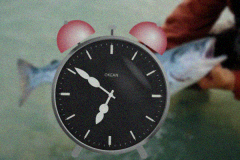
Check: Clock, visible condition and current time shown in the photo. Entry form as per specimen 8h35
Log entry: 6h51
